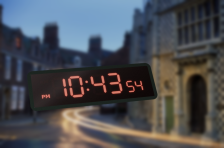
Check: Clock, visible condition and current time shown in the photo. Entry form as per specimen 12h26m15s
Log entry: 10h43m54s
